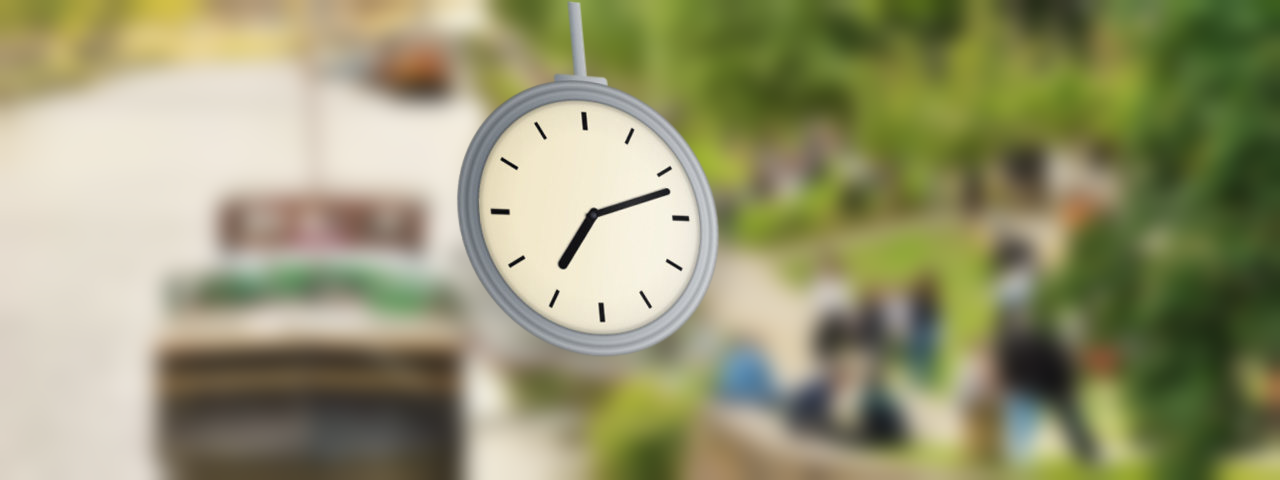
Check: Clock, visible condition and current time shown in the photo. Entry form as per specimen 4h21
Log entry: 7h12
